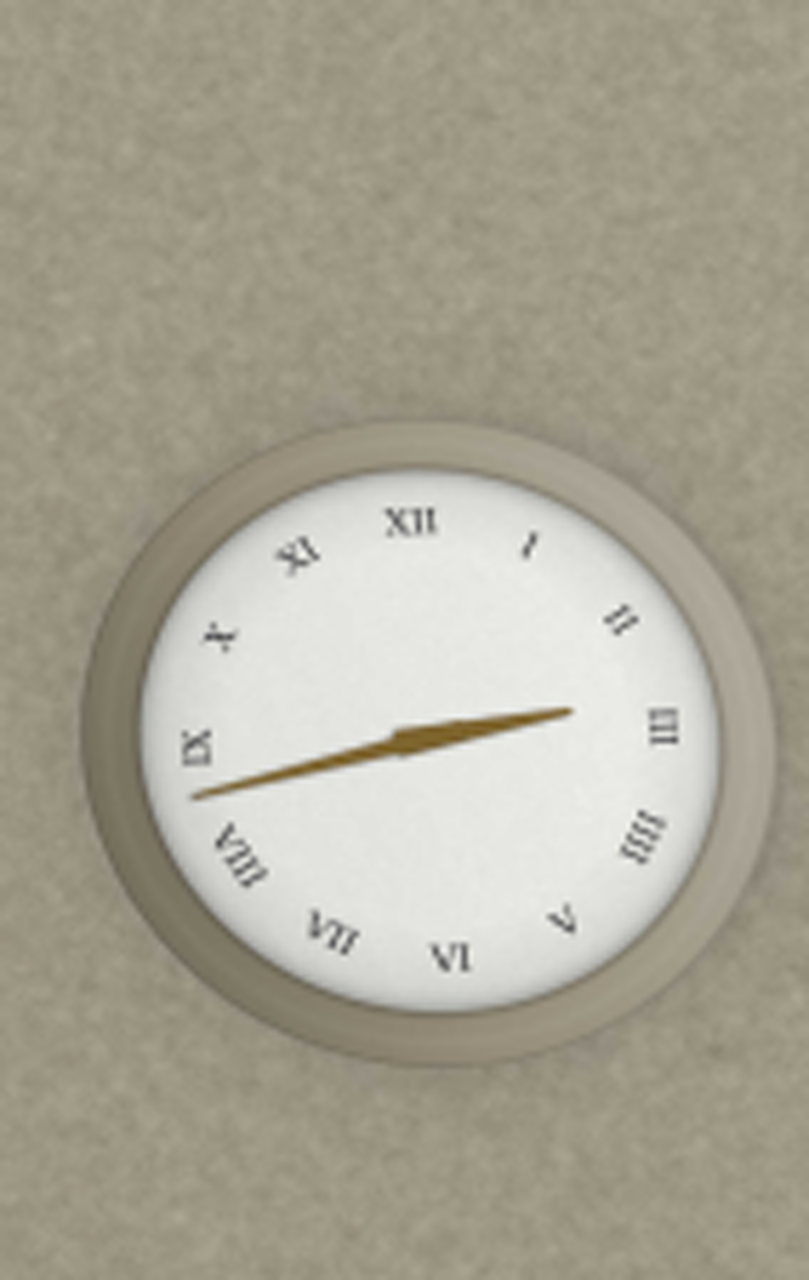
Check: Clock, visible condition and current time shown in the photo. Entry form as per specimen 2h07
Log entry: 2h43
